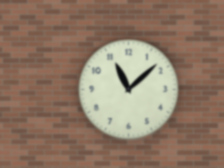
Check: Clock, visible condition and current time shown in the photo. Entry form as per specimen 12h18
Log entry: 11h08
